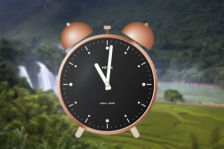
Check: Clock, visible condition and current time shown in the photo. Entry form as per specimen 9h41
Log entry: 11h01
